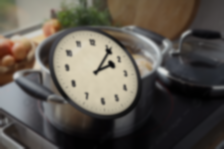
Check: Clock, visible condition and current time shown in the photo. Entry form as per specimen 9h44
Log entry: 2h06
